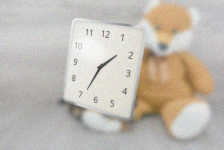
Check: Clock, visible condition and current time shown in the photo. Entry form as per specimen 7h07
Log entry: 1h34
